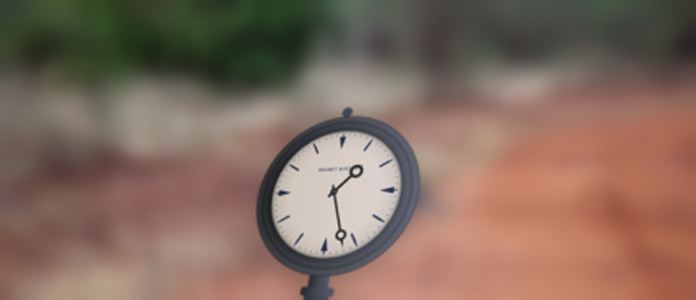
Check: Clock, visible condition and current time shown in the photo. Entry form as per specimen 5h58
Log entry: 1h27
